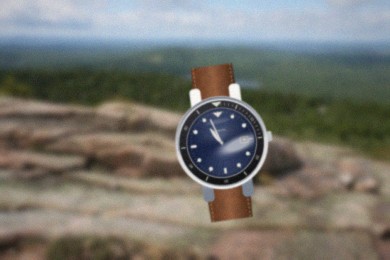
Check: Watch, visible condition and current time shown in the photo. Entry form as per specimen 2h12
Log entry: 10h57
